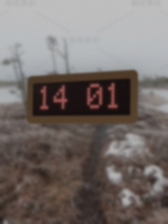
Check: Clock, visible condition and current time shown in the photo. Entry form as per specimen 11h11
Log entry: 14h01
